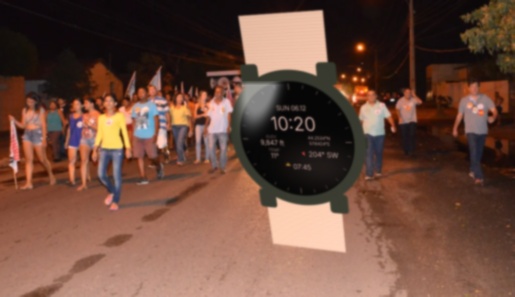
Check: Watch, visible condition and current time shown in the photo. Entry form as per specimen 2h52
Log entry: 10h20
